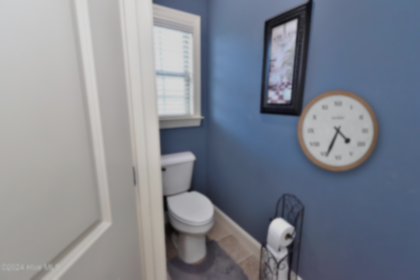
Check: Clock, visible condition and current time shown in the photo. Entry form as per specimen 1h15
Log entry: 4h34
